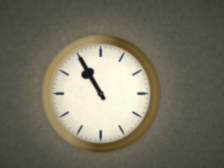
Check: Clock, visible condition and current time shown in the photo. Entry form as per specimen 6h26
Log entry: 10h55
